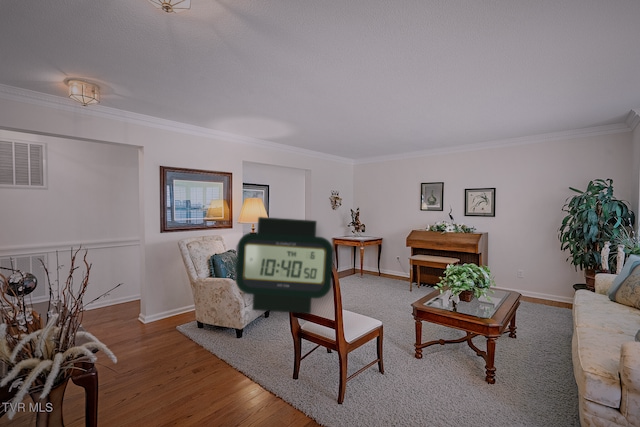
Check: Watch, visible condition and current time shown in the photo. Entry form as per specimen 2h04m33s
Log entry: 10h40m50s
